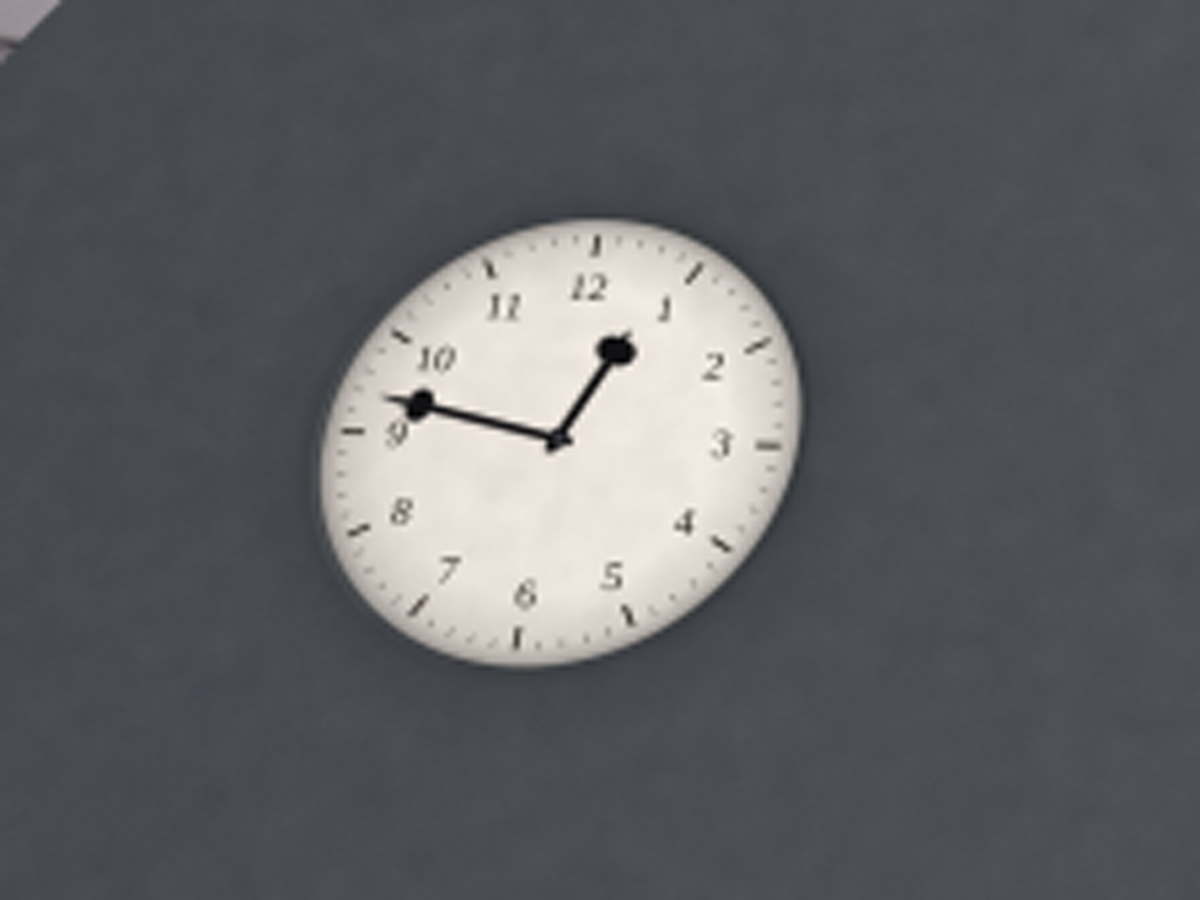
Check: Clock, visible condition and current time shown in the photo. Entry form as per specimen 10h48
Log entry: 12h47
